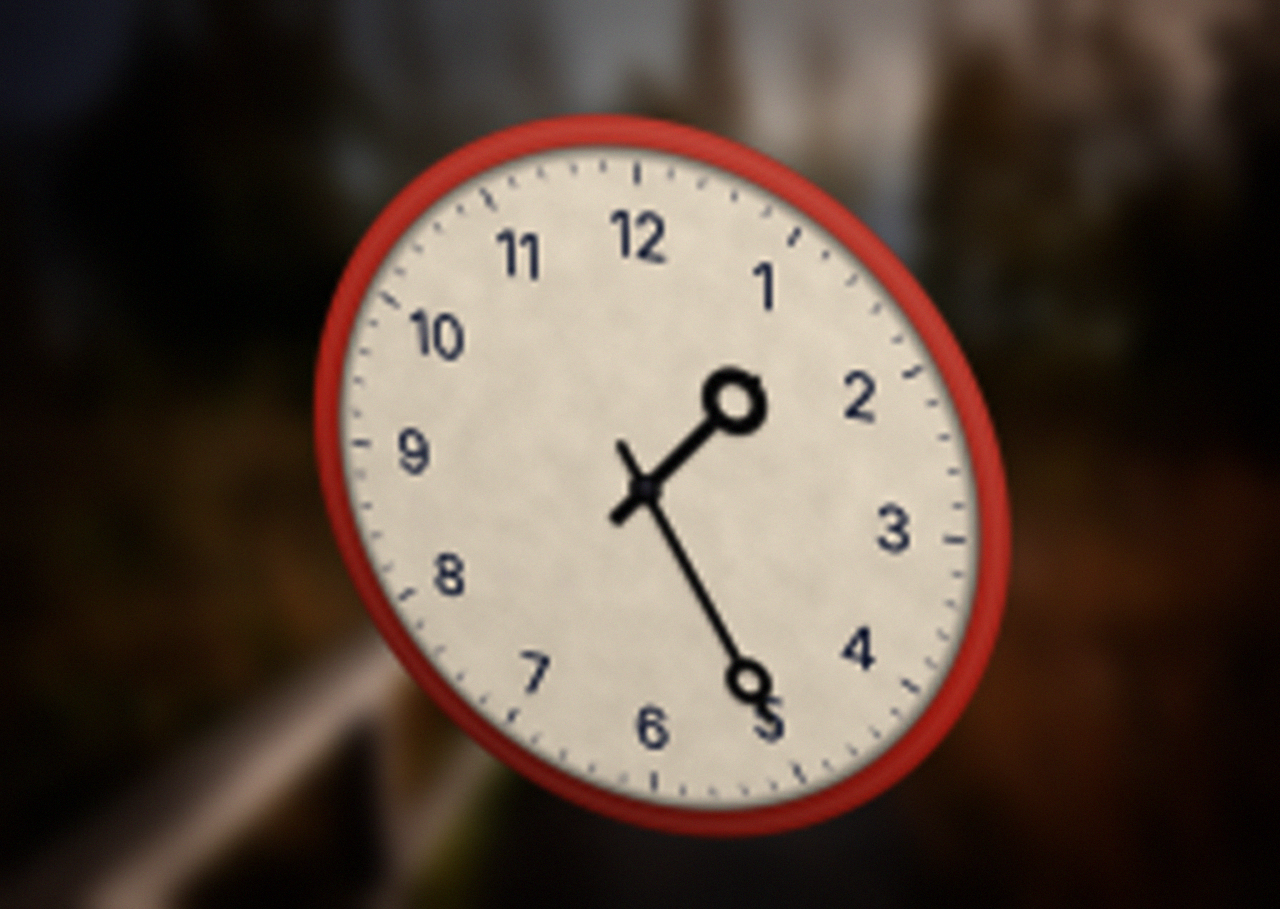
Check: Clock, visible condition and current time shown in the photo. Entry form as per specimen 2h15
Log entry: 1h25
